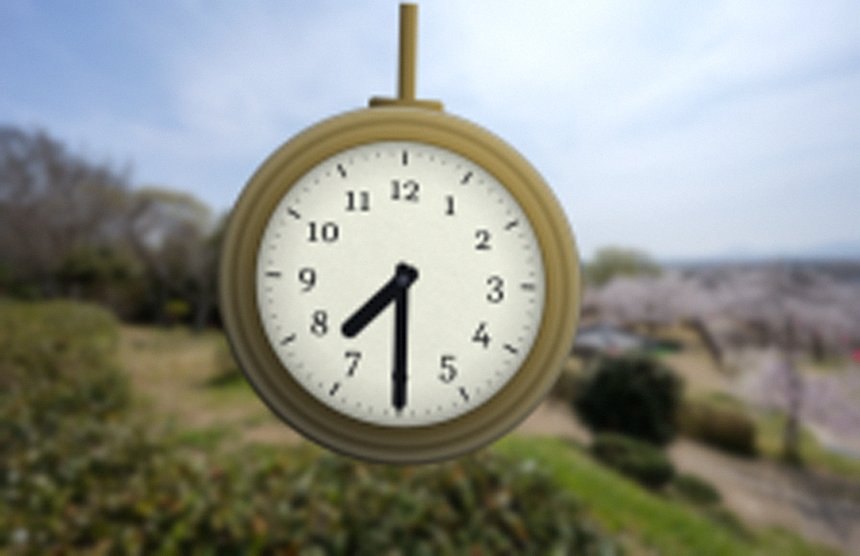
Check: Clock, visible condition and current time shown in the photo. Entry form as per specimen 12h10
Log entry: 7h30
